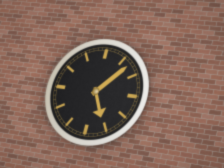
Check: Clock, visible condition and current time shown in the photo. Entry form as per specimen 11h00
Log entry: 5h07
